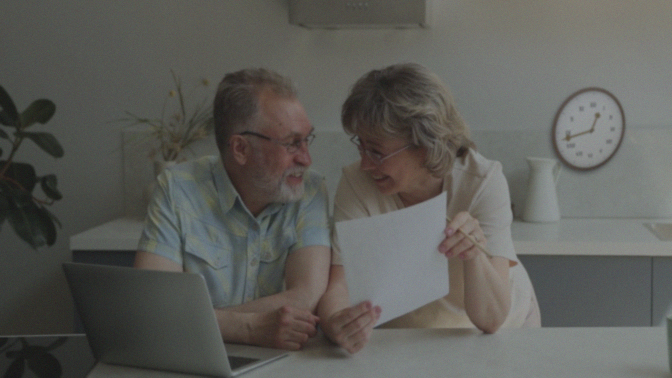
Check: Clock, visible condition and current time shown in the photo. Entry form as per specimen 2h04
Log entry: 12h43
